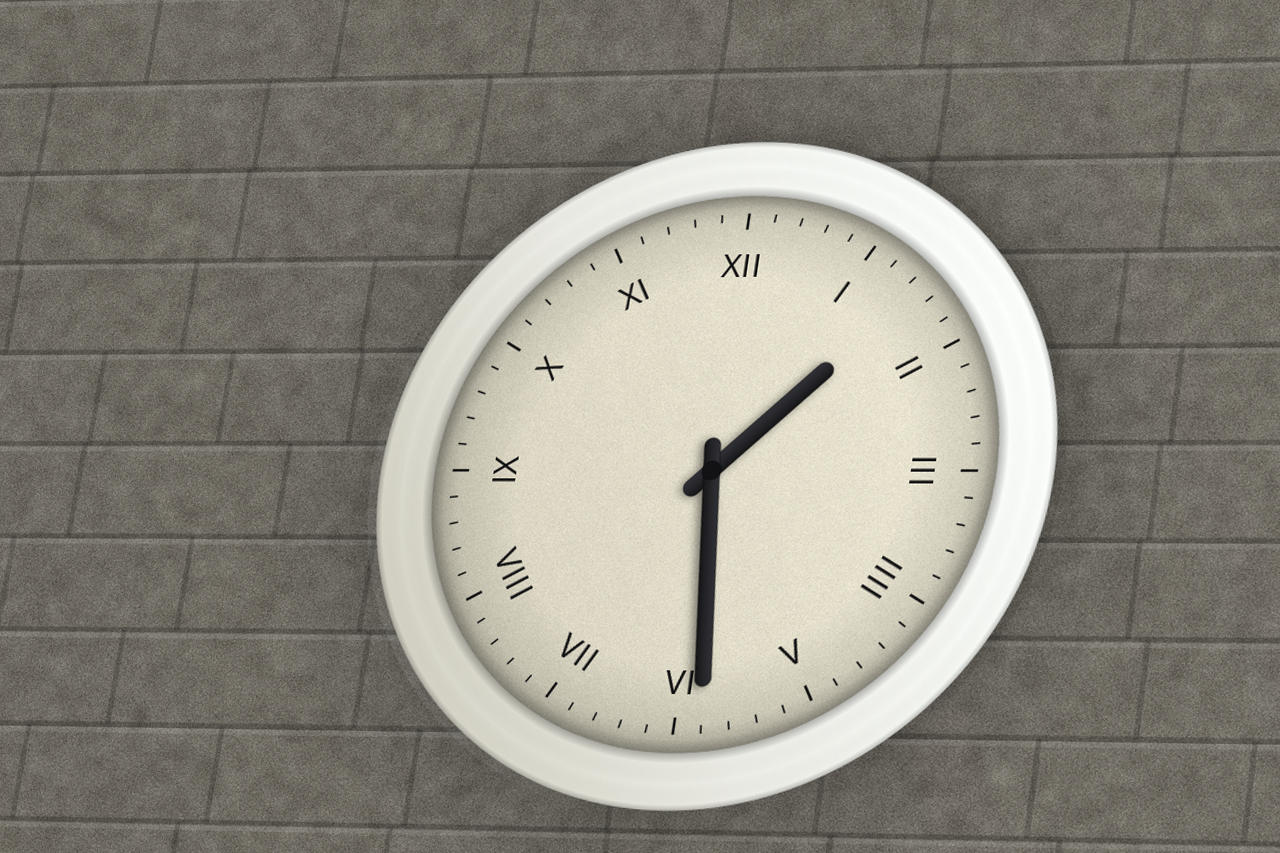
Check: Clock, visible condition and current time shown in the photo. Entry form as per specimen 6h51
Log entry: 1h29
